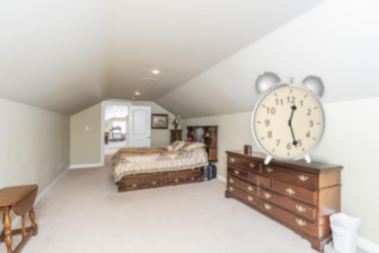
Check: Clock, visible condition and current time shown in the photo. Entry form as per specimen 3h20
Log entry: 12h27
